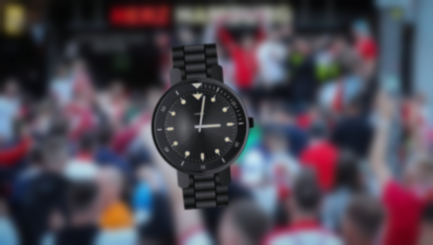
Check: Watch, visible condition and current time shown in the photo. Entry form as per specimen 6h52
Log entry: 3h02
